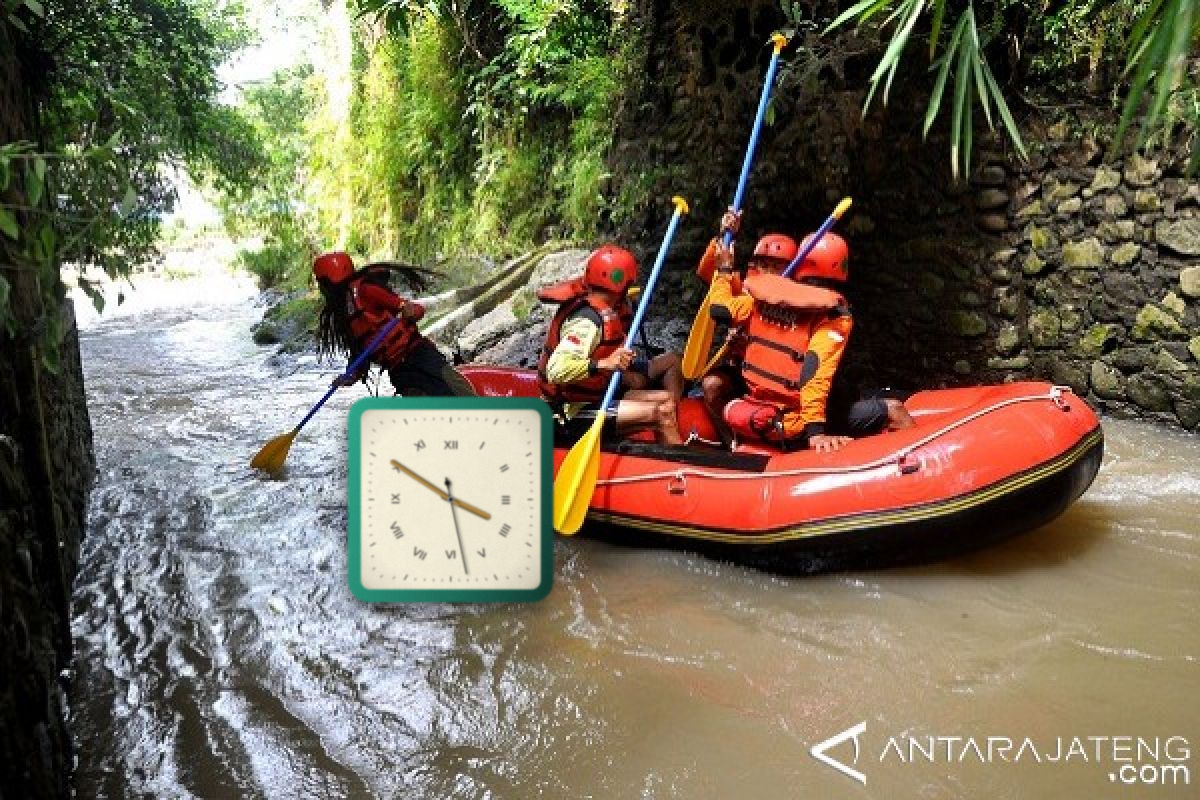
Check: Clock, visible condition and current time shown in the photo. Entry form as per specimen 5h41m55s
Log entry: 3h50m28s
